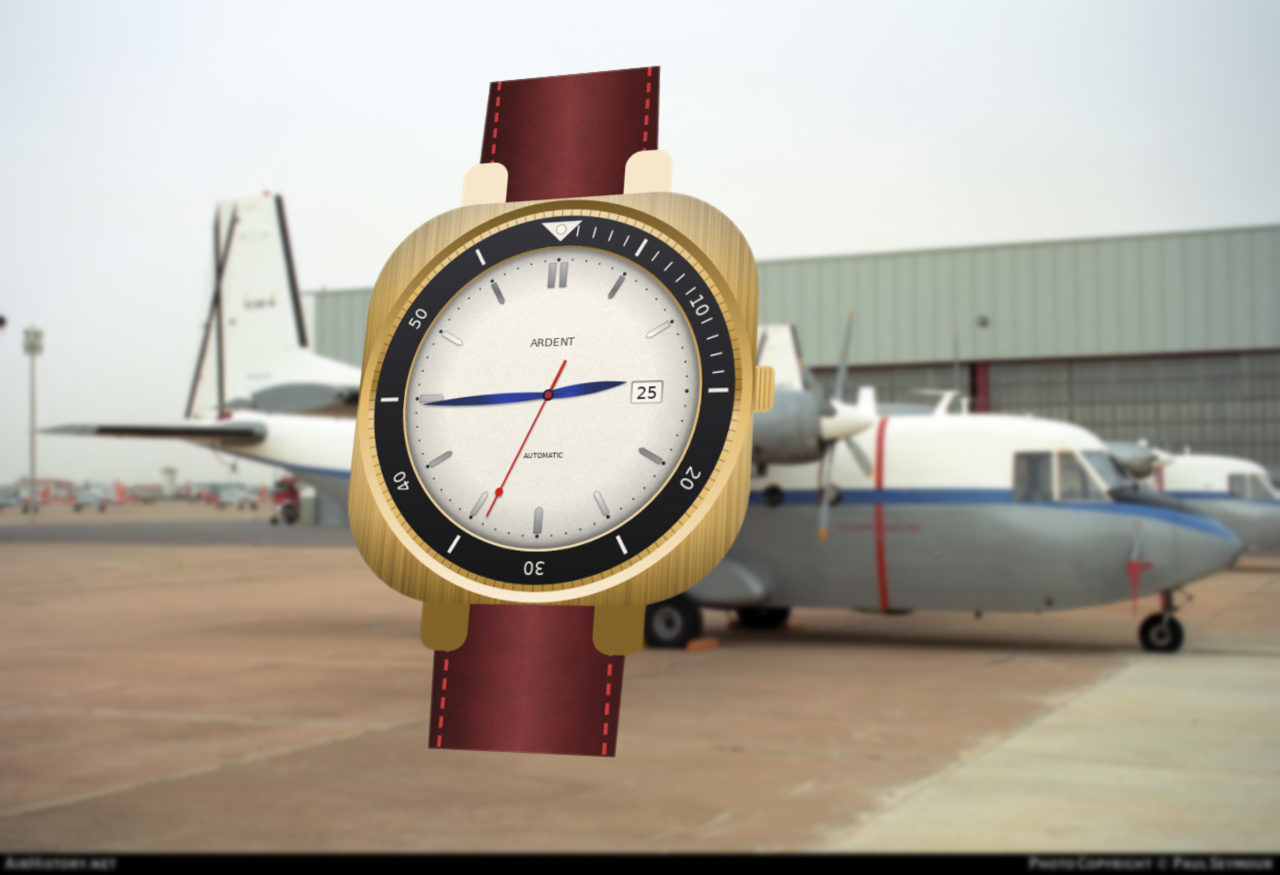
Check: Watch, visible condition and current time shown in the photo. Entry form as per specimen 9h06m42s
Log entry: 2h44m34s
